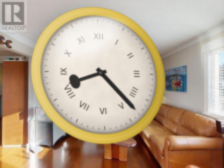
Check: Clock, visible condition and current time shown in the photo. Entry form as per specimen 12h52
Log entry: 8h23
